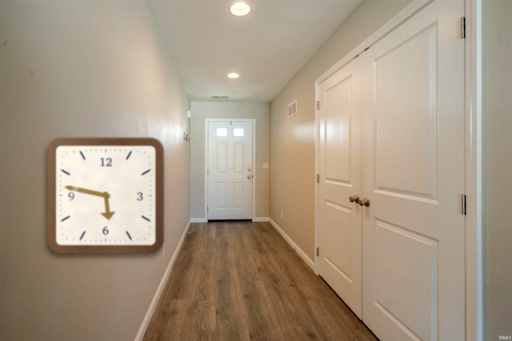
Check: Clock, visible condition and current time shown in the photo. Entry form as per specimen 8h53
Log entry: 5h47
